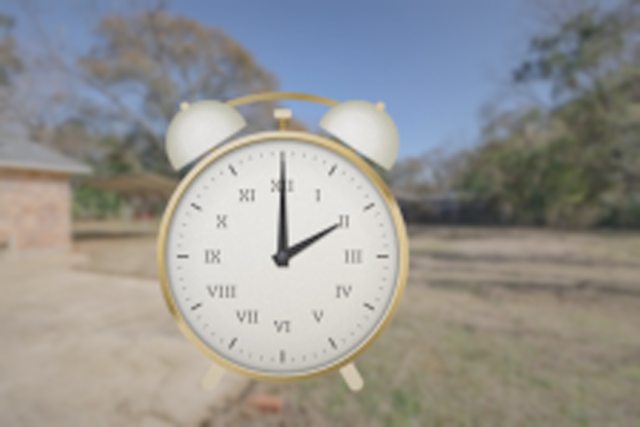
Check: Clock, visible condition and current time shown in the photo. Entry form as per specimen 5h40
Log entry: 2h00
